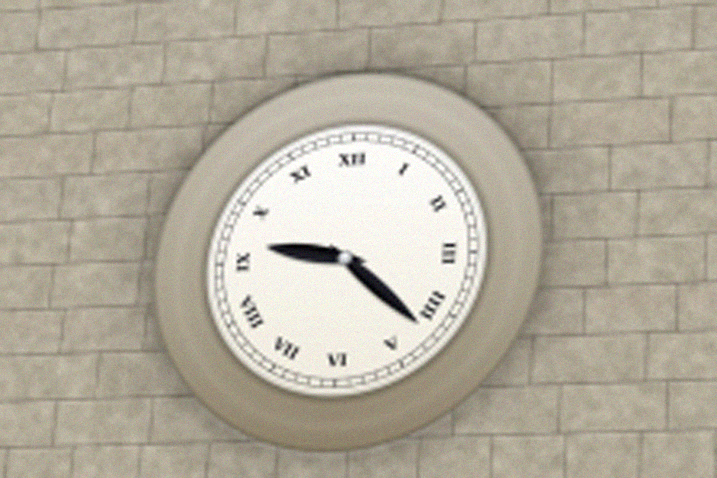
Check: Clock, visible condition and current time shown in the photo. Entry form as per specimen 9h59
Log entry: 9h22
